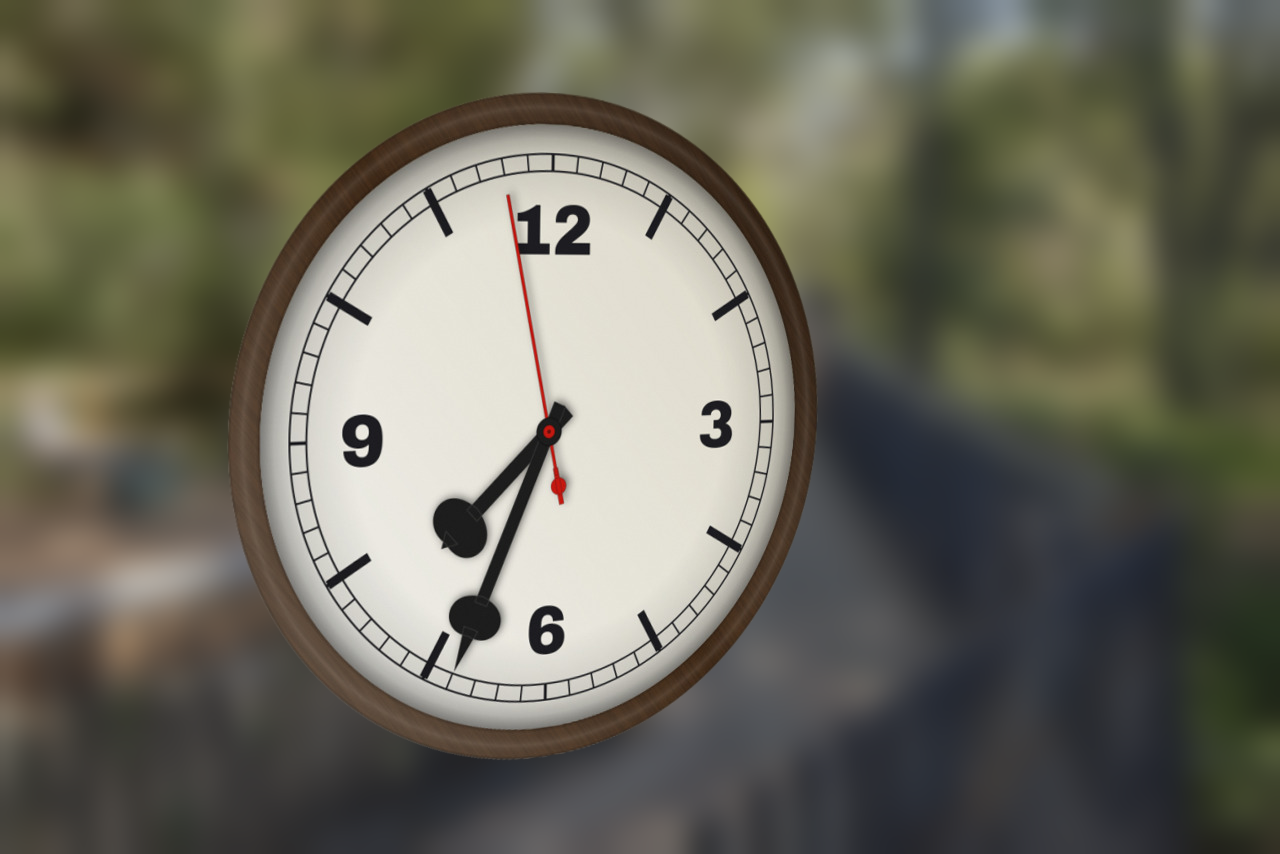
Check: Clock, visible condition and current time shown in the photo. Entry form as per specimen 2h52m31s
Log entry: 7h33m58s
